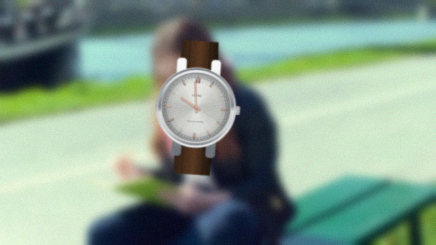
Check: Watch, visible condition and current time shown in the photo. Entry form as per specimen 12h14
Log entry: 9h59
